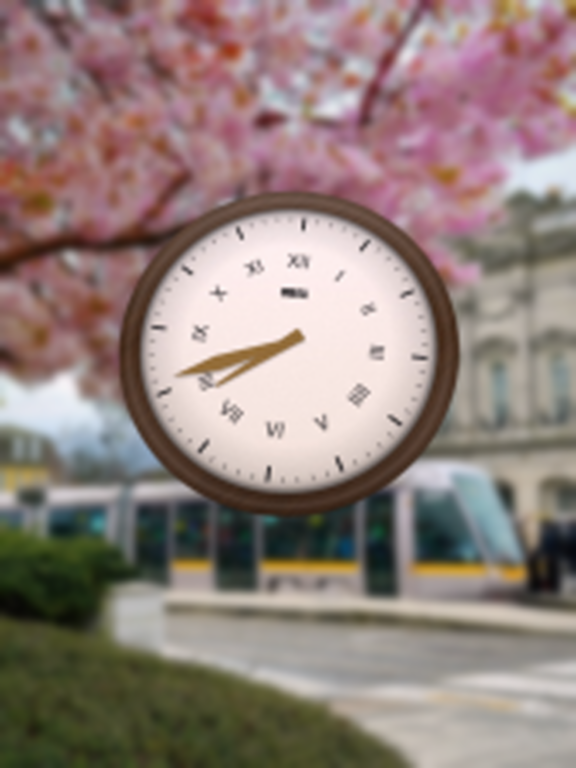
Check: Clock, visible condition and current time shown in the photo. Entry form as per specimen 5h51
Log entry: 7h41
